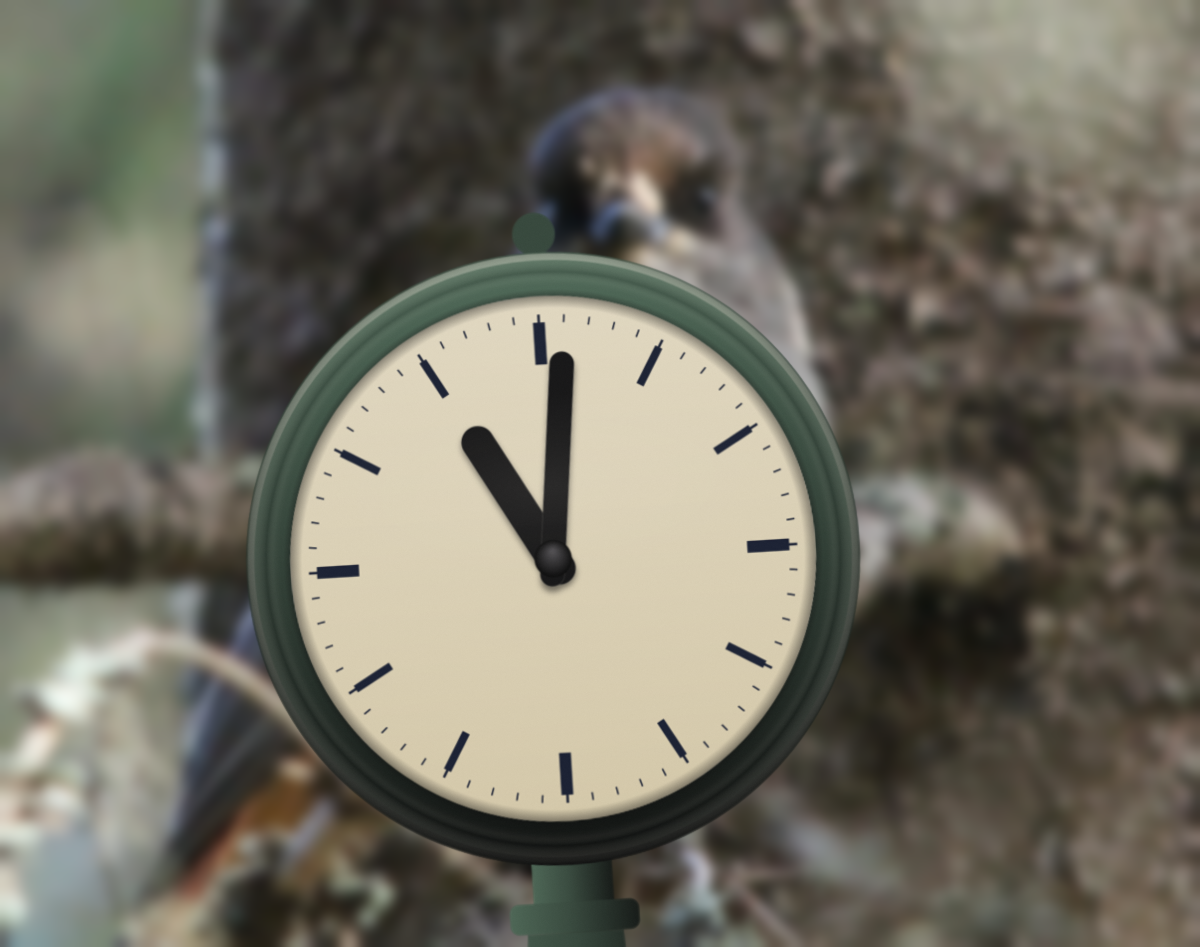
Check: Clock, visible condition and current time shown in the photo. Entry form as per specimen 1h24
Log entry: 11h01
